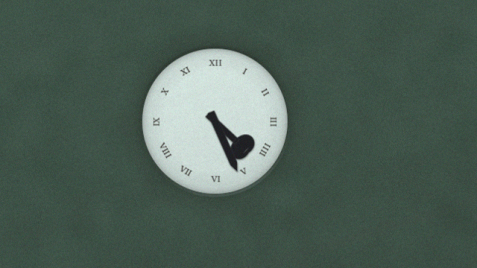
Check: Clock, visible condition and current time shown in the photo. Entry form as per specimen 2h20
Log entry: 4h26
